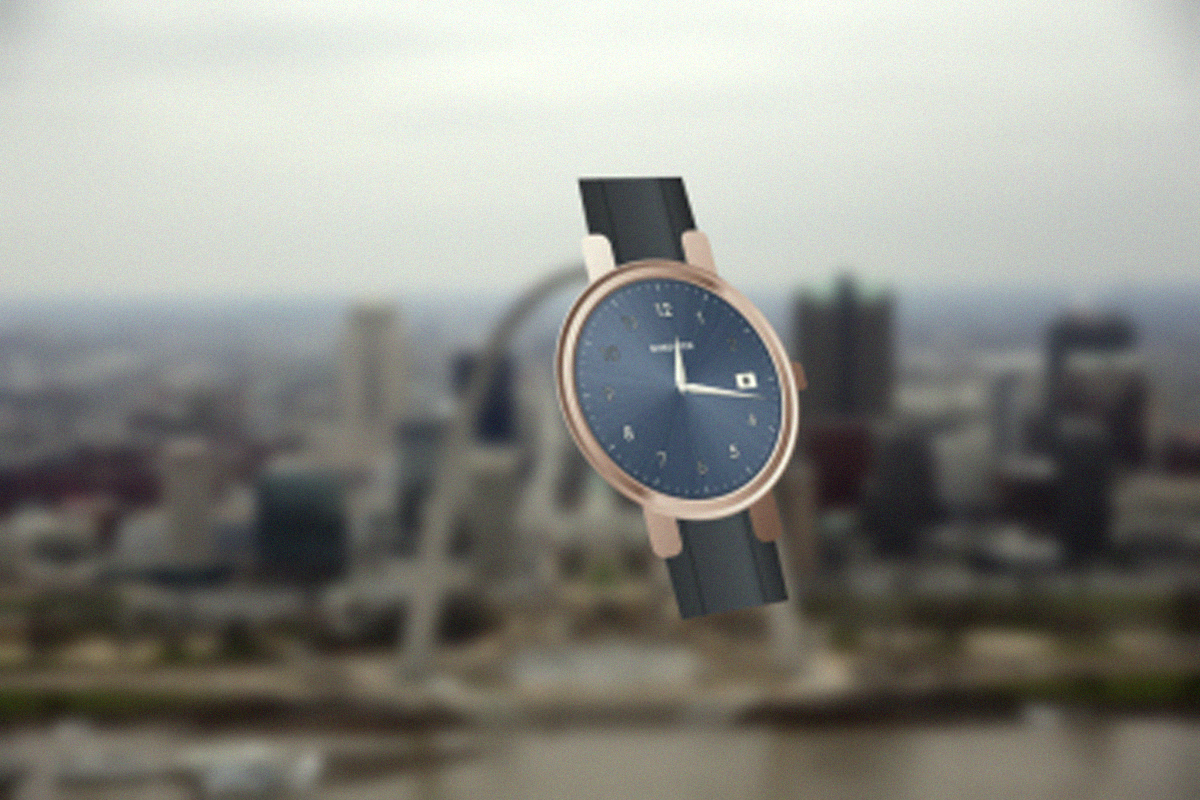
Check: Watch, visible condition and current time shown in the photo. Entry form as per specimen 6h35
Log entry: 12h17
